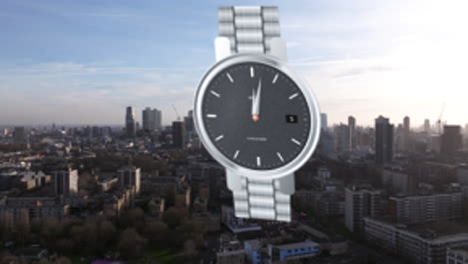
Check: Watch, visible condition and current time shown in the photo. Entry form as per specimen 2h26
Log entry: 12h02
